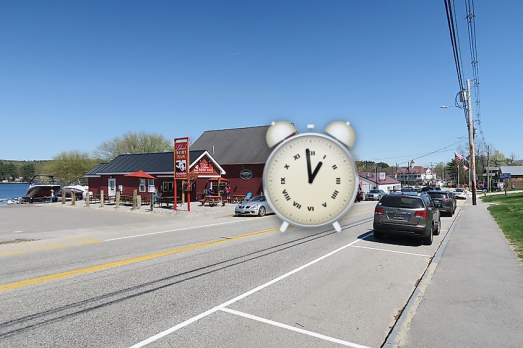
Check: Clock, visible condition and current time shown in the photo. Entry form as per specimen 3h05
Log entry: 12h59
